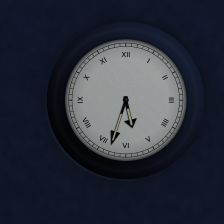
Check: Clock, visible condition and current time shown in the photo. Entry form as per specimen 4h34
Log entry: 5h33
